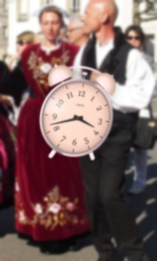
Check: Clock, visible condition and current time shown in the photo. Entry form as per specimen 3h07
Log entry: 3h42
